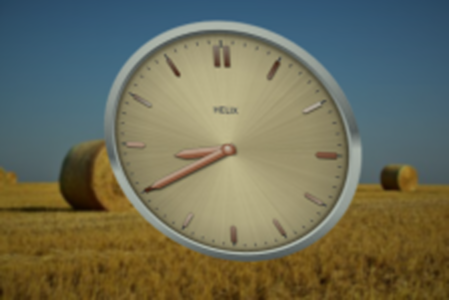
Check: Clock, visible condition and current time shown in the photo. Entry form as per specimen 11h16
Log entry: 8h40
